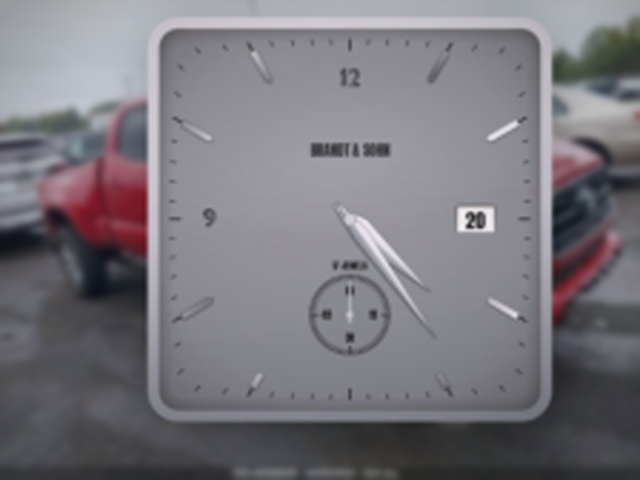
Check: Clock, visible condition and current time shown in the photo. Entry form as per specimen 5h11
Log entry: 4h24
